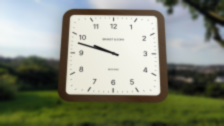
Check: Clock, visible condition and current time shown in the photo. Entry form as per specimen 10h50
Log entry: 9h48
